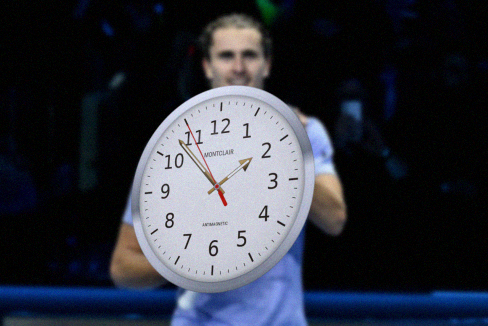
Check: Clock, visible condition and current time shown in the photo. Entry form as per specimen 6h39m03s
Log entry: 1h52m55s
